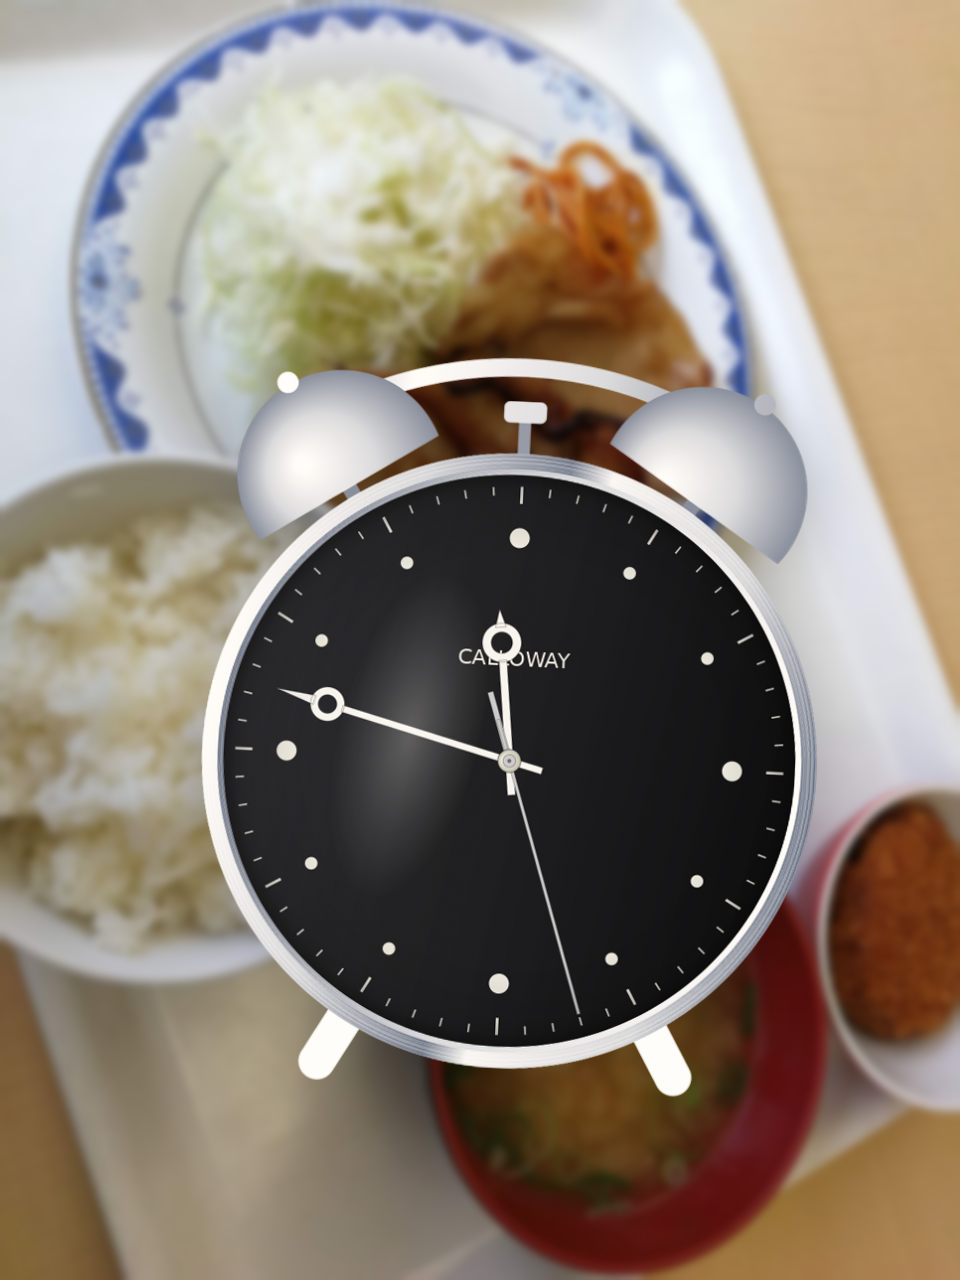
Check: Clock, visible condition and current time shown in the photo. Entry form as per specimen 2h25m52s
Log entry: 11h47m27s
